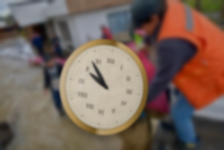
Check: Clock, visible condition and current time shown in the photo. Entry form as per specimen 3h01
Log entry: 9h53
